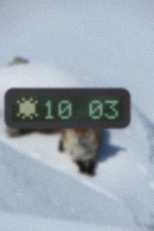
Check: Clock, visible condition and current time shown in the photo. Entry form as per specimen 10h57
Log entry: 10h03
